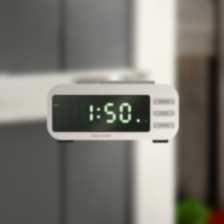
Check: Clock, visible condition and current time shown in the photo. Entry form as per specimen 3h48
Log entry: 1h50
